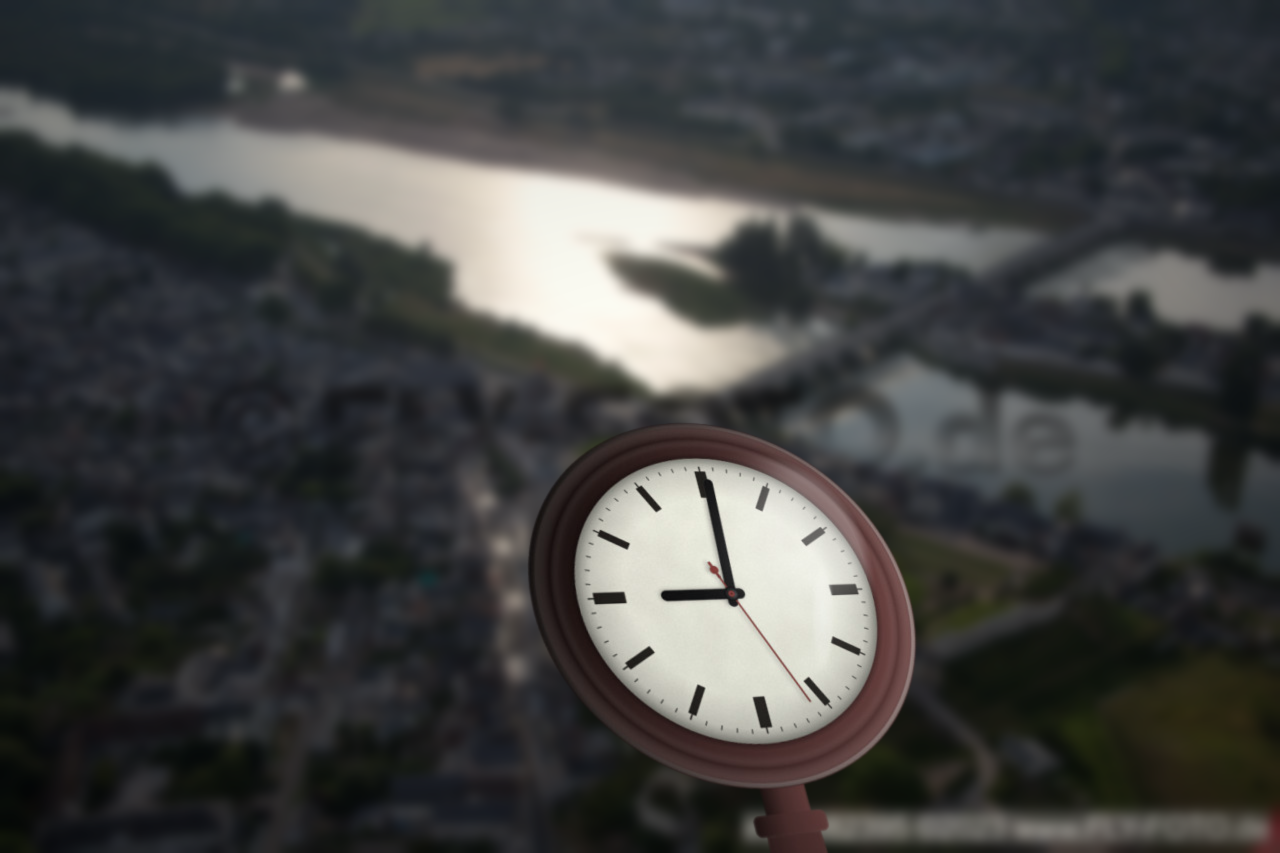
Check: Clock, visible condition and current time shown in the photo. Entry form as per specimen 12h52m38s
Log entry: 9h00m26s
